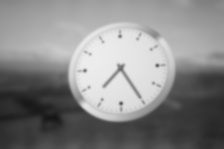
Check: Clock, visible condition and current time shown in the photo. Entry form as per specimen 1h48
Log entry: 7h25
